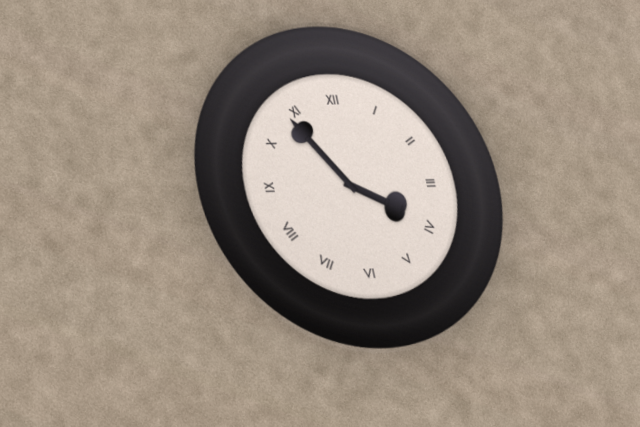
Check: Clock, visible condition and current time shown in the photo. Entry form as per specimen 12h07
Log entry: 3h54
